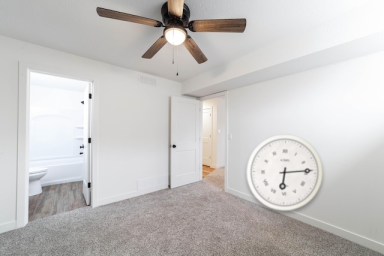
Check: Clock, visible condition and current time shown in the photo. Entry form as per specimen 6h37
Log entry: 6h14
